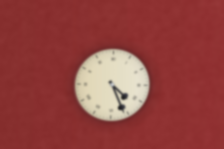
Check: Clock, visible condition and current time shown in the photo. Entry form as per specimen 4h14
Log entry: 4h26
